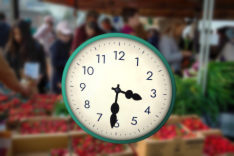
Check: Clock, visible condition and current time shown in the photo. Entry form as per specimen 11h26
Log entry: 3h31
